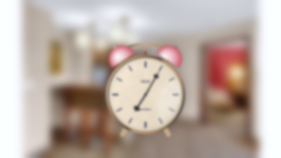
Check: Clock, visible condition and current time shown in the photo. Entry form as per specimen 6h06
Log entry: 7h05
